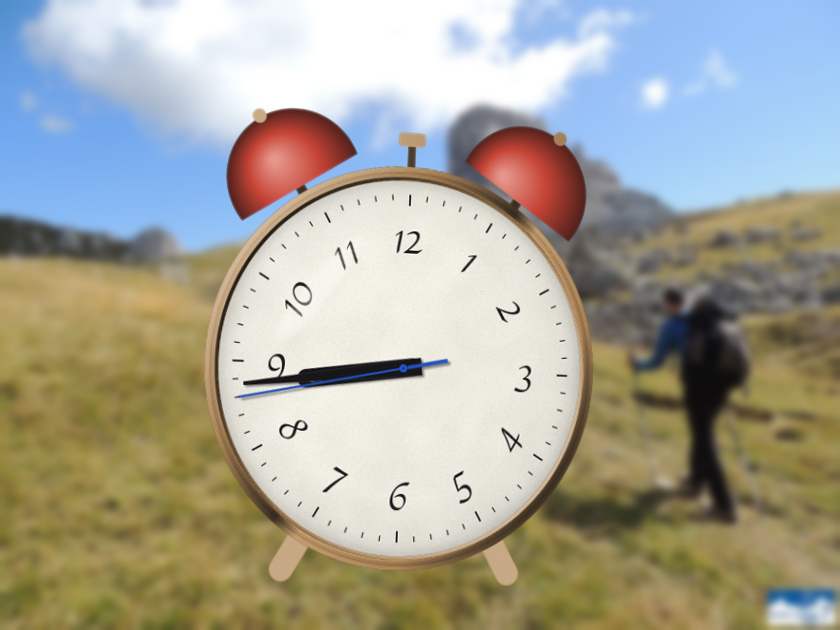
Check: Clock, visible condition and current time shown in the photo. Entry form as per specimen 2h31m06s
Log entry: 8h43m43s
